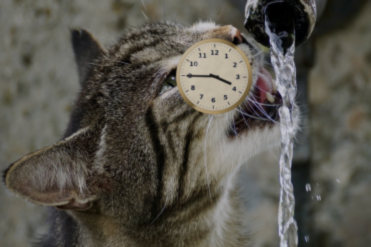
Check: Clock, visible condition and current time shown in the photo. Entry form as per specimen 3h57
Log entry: 3h45
